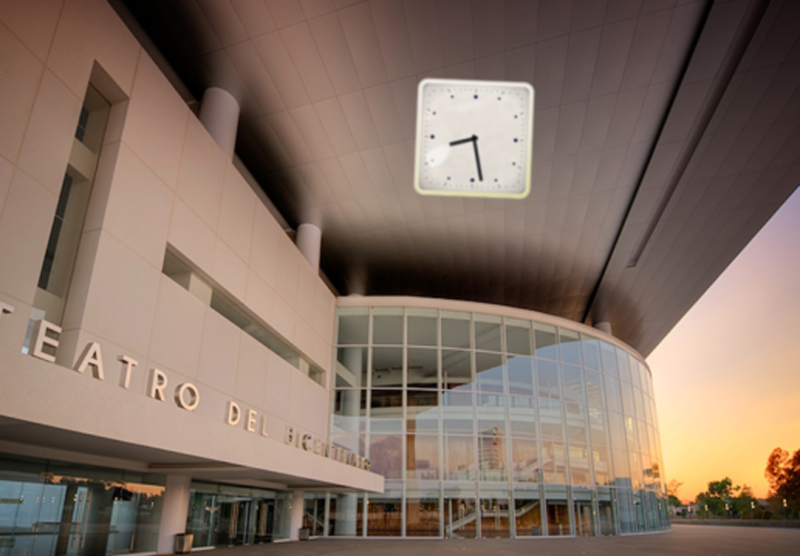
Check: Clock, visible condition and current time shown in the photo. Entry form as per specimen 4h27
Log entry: 8h28
